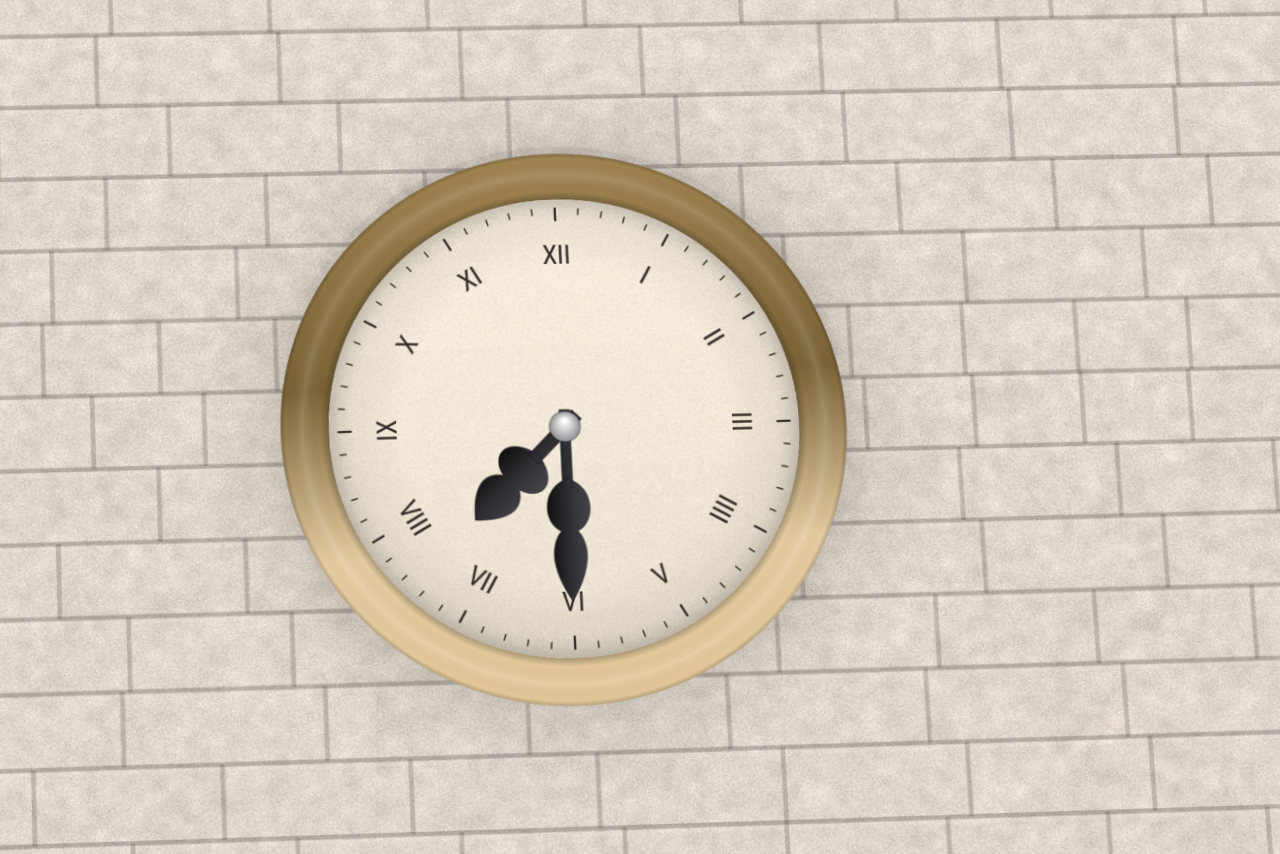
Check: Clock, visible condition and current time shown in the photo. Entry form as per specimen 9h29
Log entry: 7h30
